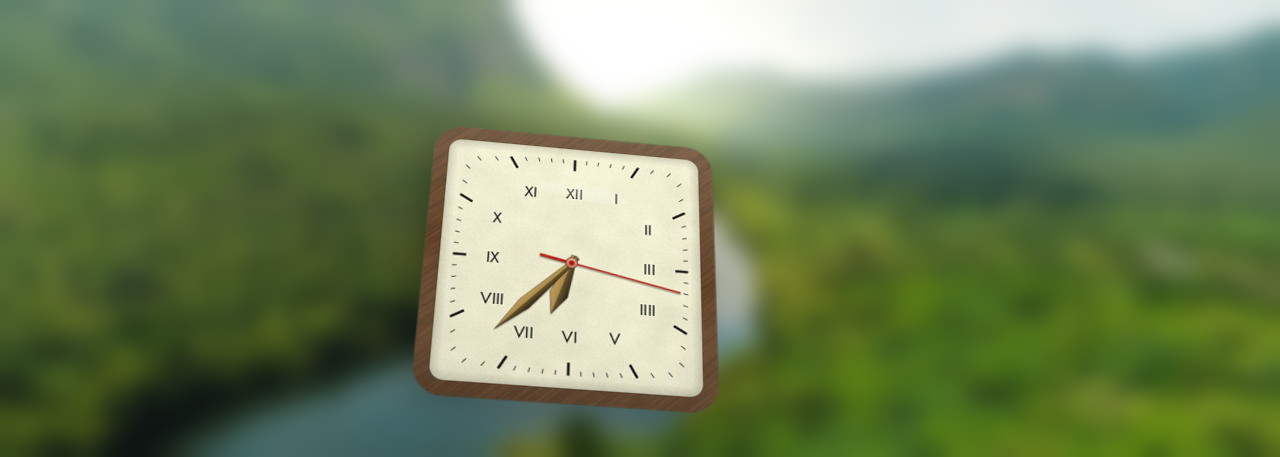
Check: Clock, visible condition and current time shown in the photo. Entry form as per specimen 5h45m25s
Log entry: 6h37m17s
